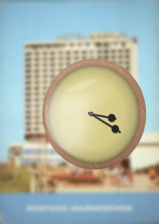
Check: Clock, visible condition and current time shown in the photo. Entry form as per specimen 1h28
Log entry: 3h20
